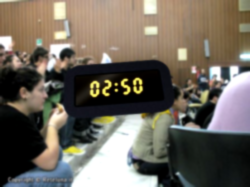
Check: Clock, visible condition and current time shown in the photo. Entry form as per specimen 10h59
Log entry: 2h50
